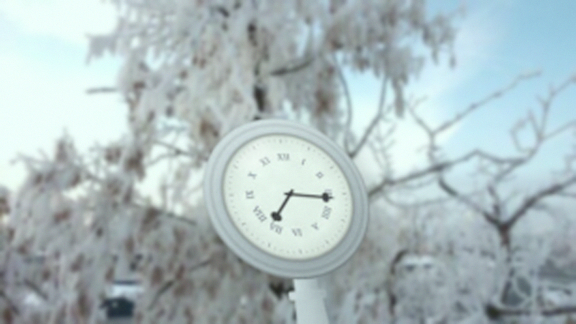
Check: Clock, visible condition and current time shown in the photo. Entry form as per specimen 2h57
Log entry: 7h16
